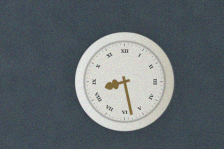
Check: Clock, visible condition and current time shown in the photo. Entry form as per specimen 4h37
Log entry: 8h28
